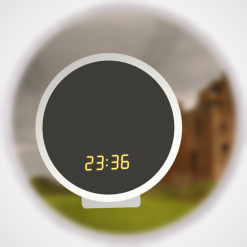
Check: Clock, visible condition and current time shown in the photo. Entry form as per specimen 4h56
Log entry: 23h36
